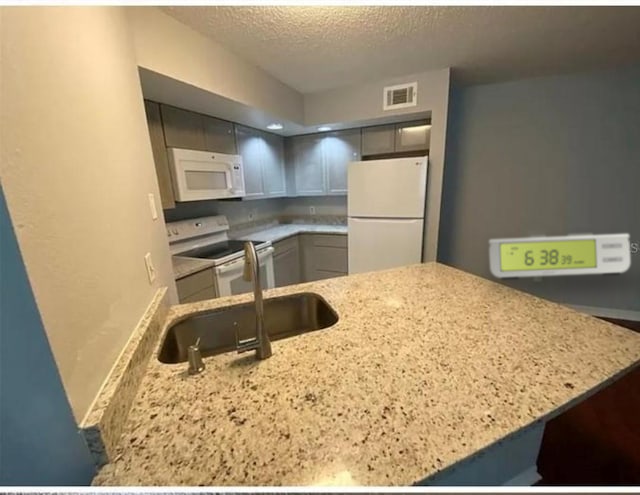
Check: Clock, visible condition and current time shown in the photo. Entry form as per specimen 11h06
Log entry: 6h38
